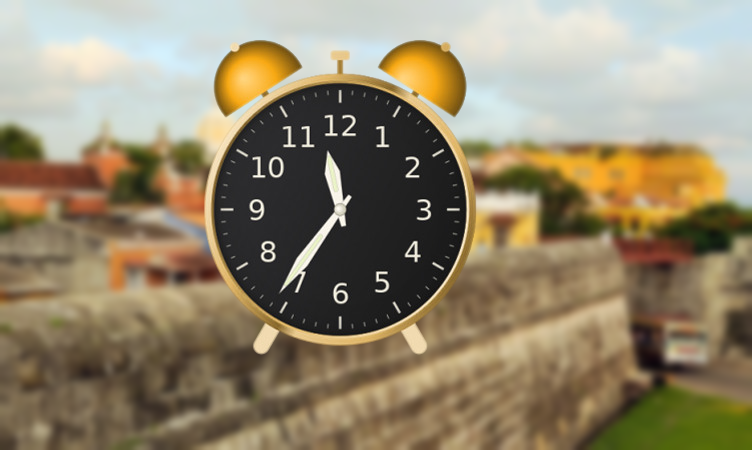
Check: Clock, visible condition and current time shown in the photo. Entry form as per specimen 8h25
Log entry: 11h36
